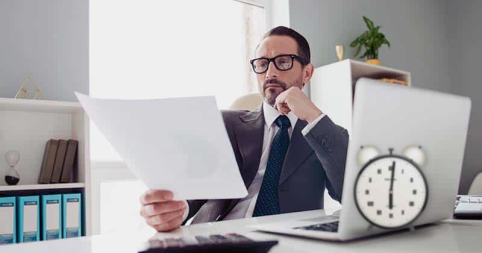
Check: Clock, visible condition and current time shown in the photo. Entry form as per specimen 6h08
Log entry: 6h01
